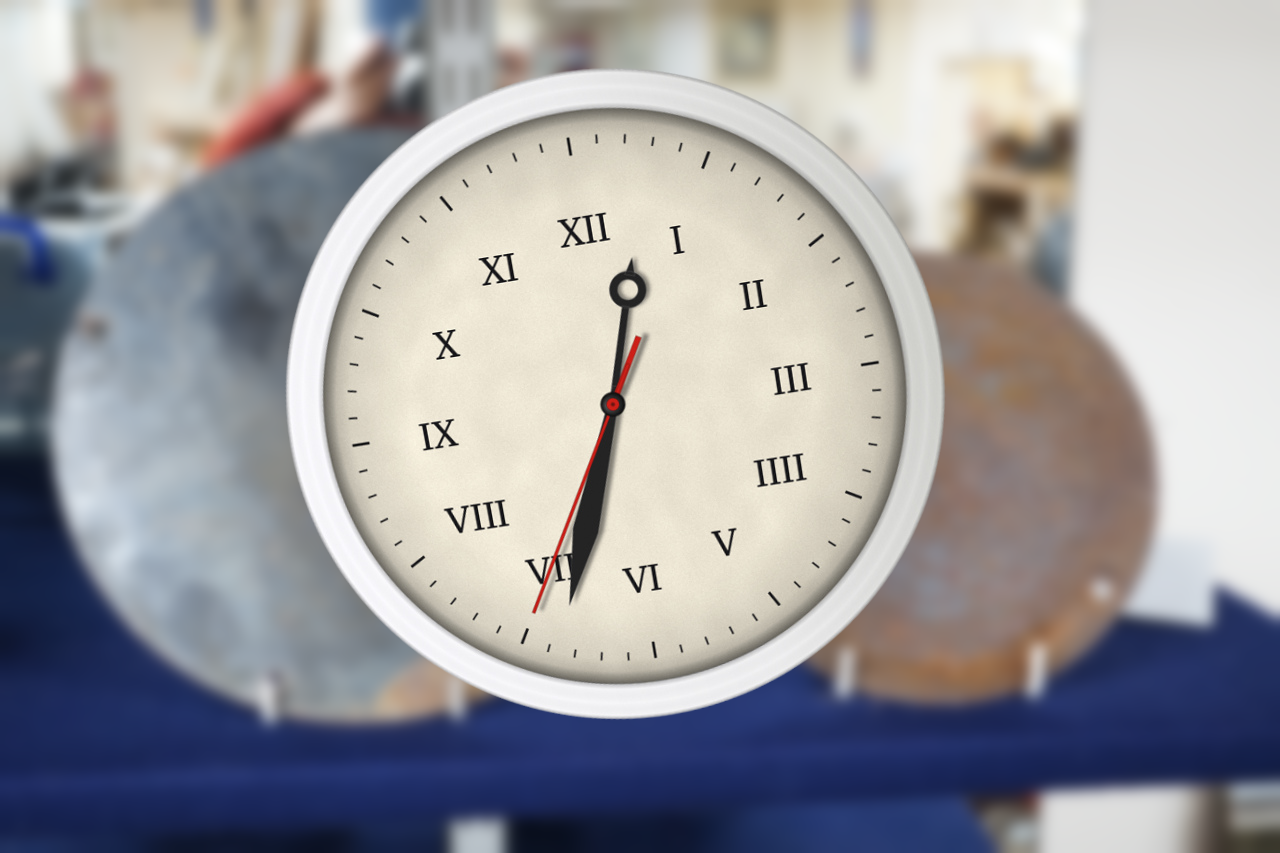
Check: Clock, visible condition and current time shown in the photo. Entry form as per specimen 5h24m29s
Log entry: 12h33m35s
